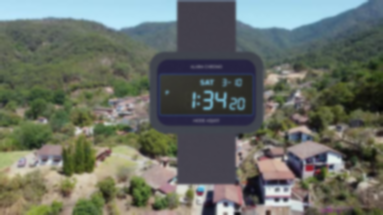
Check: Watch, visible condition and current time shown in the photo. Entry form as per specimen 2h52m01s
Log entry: 1h34m20s
